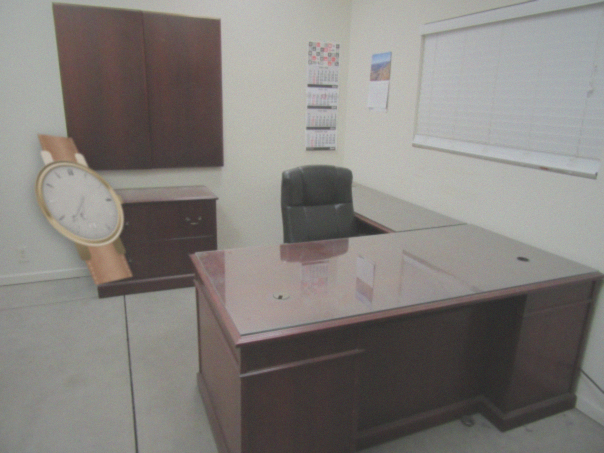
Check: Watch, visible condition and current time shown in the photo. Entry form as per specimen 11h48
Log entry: 6h37
